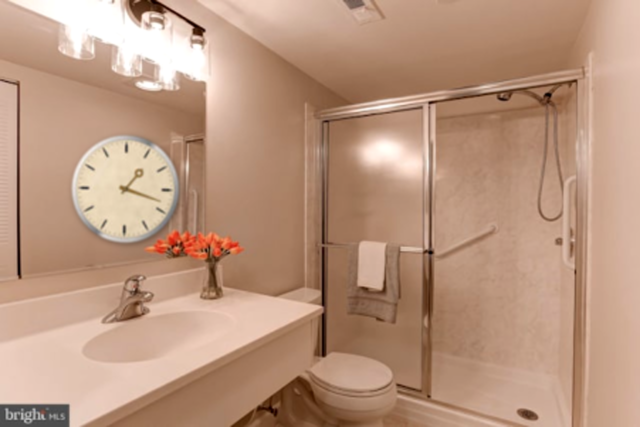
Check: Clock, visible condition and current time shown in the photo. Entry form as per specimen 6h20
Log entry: 1h18
